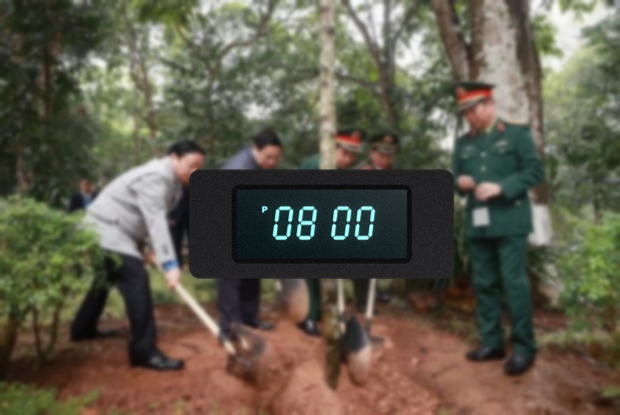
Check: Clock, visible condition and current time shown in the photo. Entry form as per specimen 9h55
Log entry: 8h00
